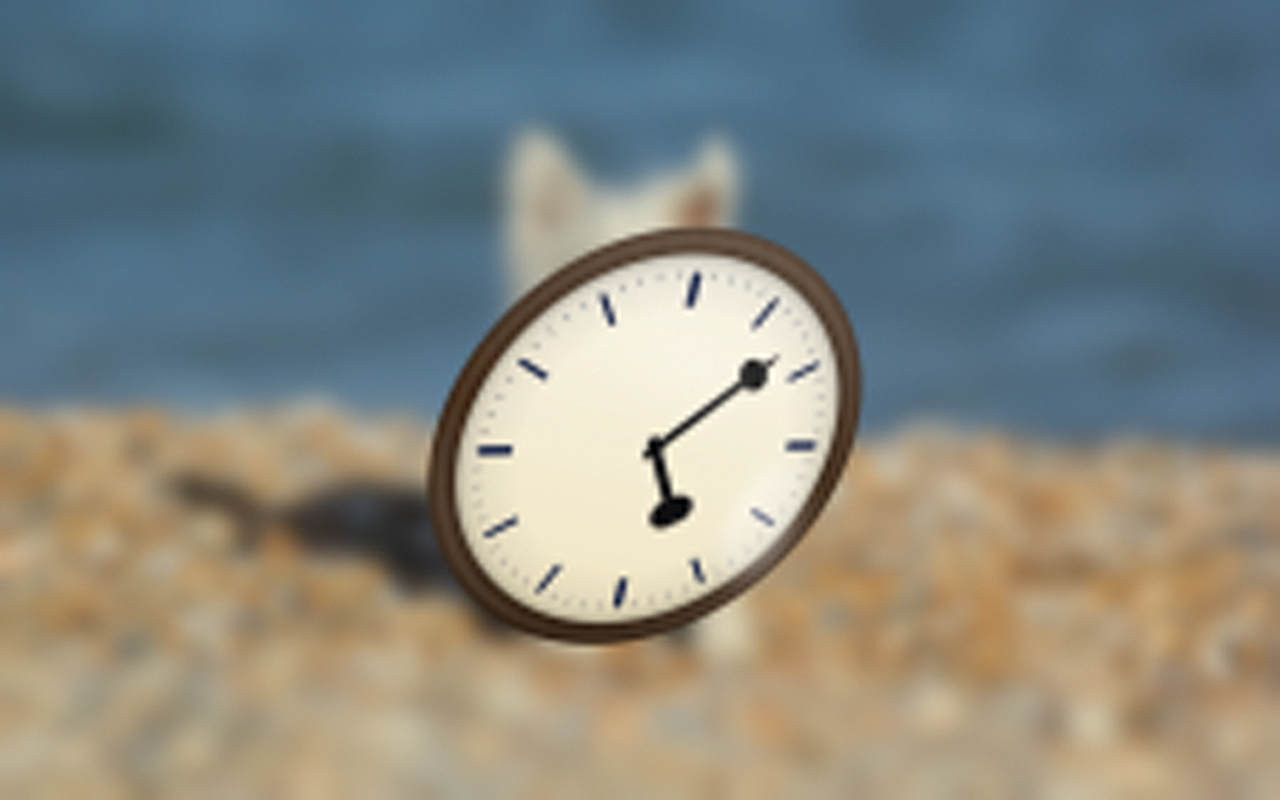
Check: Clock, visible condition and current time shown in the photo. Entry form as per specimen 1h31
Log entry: 5h08
